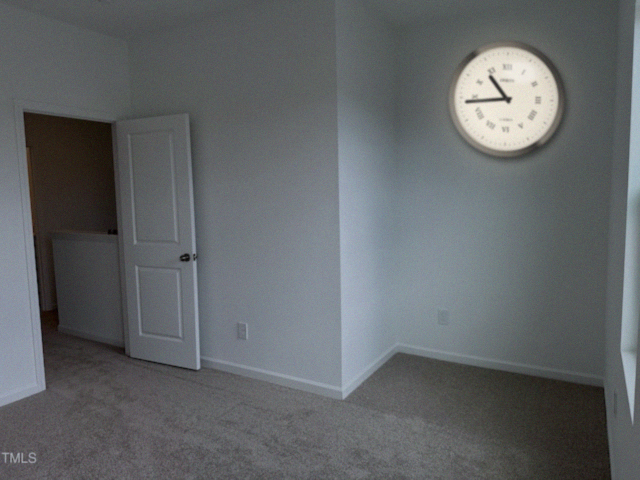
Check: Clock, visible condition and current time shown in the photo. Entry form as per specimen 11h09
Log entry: 10h44
